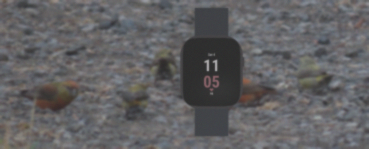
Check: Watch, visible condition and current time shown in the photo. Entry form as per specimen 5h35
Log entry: 11h05
